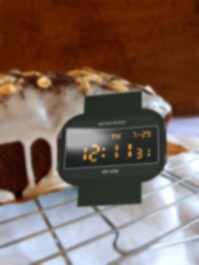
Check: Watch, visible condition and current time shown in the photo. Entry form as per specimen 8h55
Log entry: 12h11
